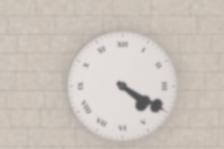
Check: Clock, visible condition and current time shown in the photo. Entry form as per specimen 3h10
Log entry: 4h20
